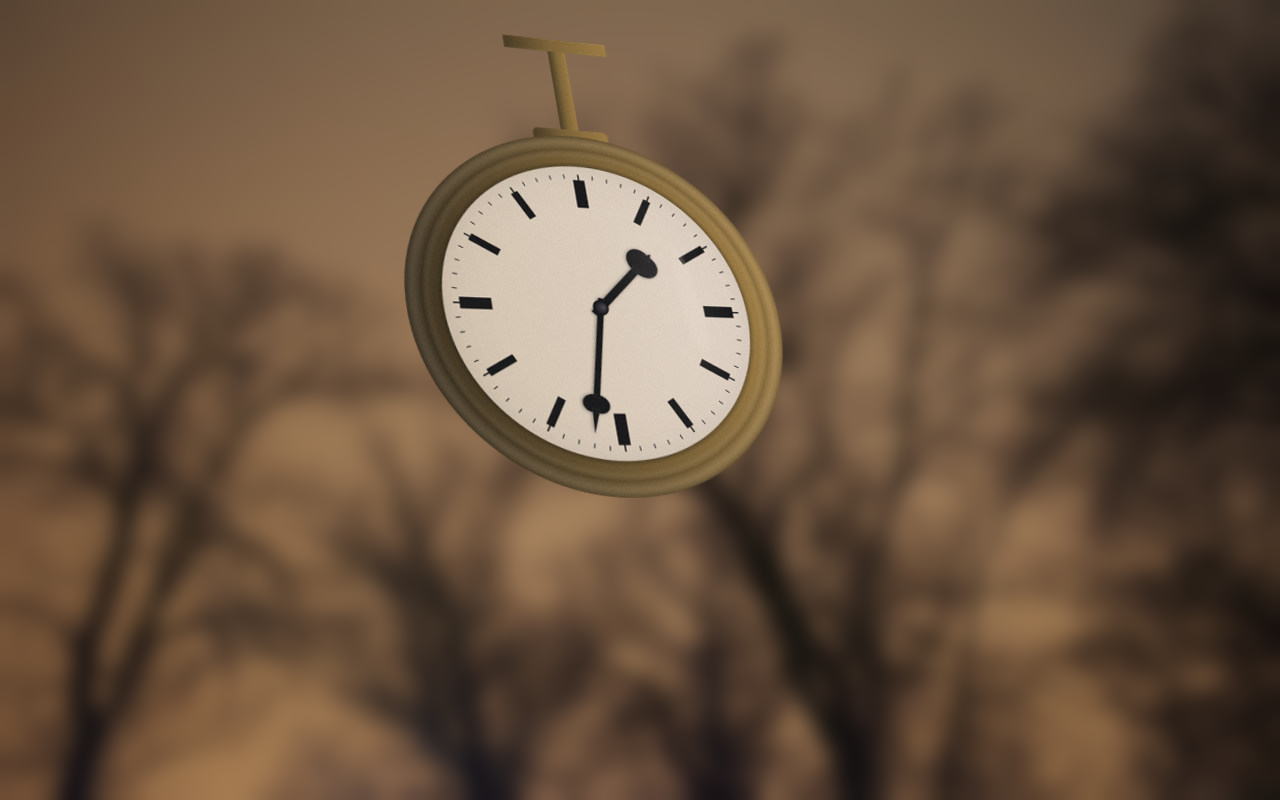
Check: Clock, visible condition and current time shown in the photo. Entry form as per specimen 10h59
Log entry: 1h32
